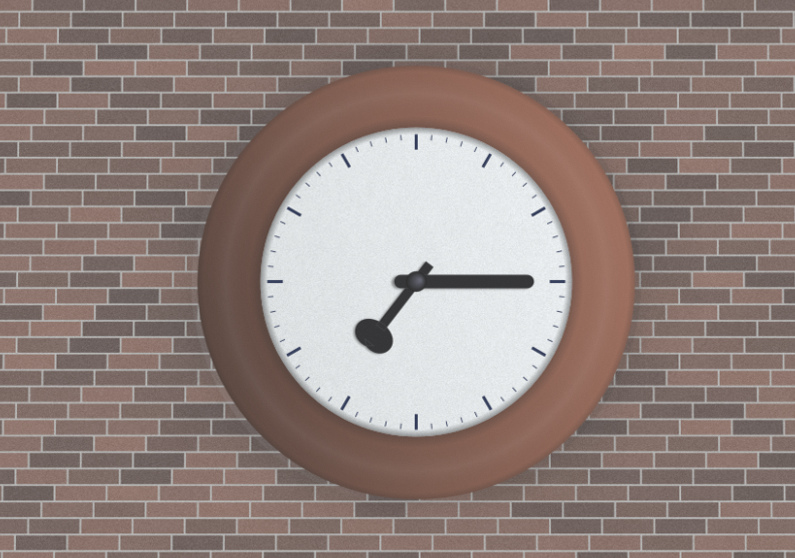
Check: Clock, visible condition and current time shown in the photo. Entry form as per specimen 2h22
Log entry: 7h15
